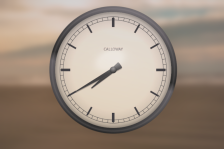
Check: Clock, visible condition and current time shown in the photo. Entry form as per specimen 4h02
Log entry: 7h40
